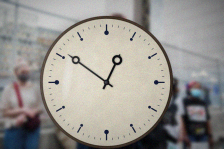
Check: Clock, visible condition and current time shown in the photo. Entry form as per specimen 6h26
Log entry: 12h51
